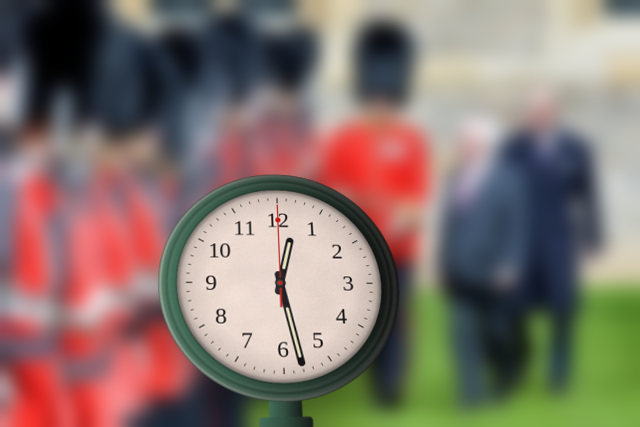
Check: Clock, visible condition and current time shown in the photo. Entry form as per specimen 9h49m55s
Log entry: 12h28m00s
